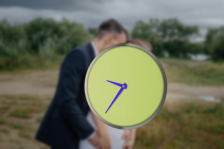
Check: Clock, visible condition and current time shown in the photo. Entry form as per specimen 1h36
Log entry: 9h36
